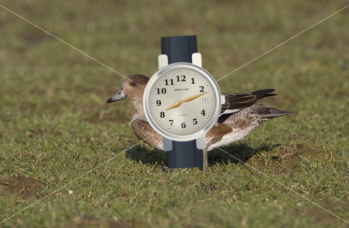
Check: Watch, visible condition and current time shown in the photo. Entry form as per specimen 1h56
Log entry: 8h12
